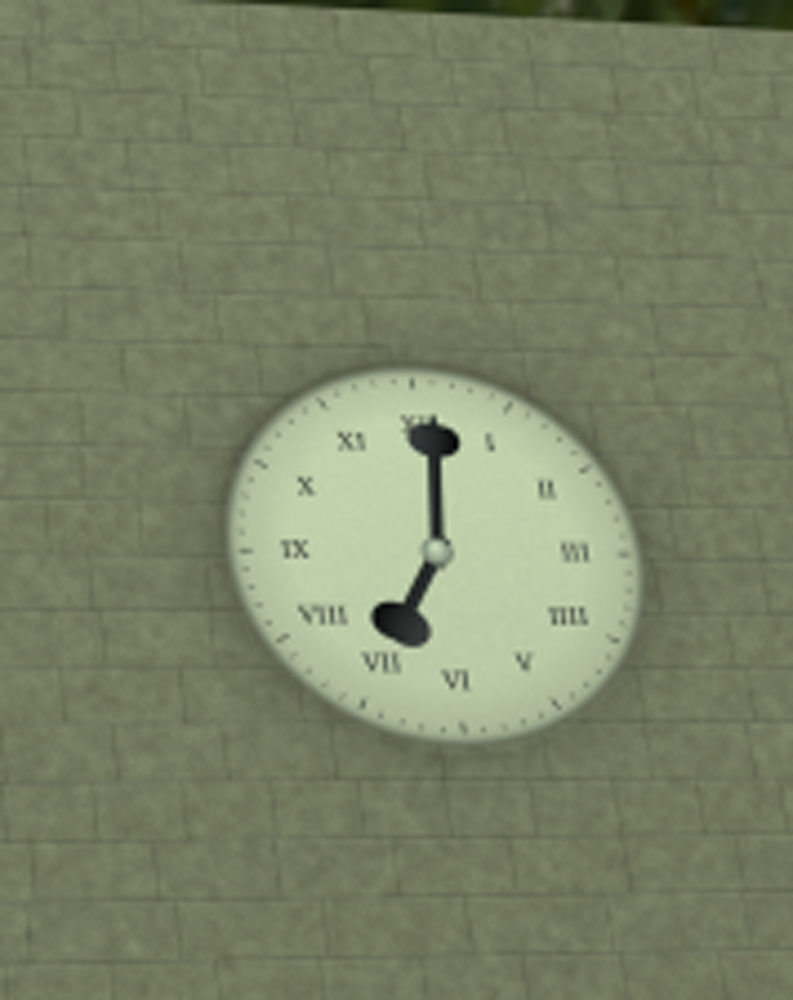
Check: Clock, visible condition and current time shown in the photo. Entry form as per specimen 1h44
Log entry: 7h01
